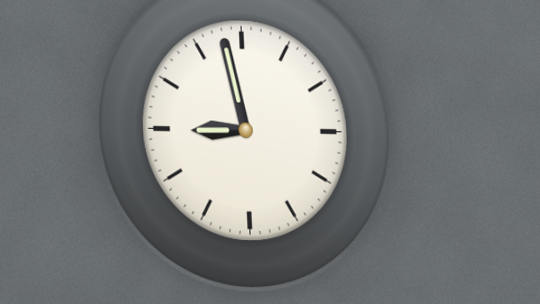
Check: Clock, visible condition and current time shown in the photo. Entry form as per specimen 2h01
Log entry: 8h58
